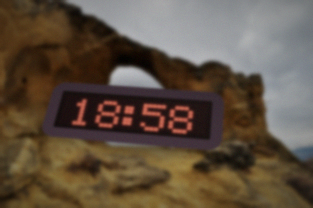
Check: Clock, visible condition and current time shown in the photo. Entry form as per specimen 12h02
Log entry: 18h58
